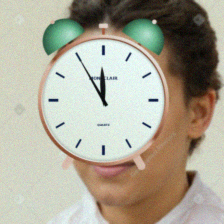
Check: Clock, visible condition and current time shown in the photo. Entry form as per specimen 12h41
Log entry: 11h55
